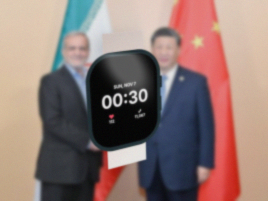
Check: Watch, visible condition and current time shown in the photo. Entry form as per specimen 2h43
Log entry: 0h30
